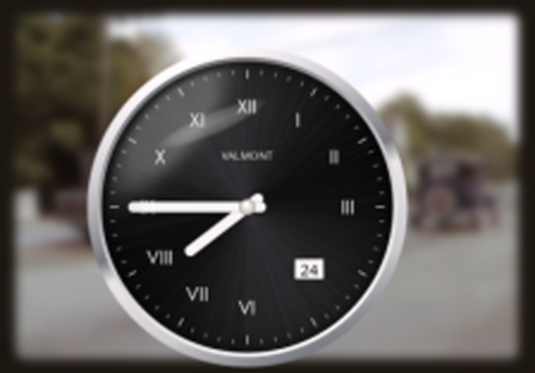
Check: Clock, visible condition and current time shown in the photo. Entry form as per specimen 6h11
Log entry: 7h45
